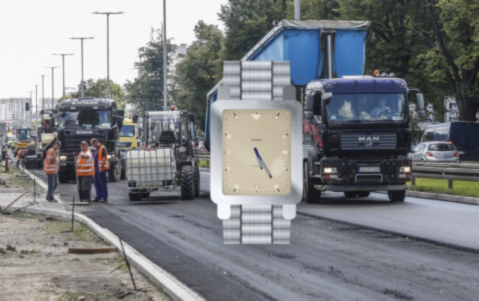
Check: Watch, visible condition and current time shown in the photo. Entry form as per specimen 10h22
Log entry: 5h25
